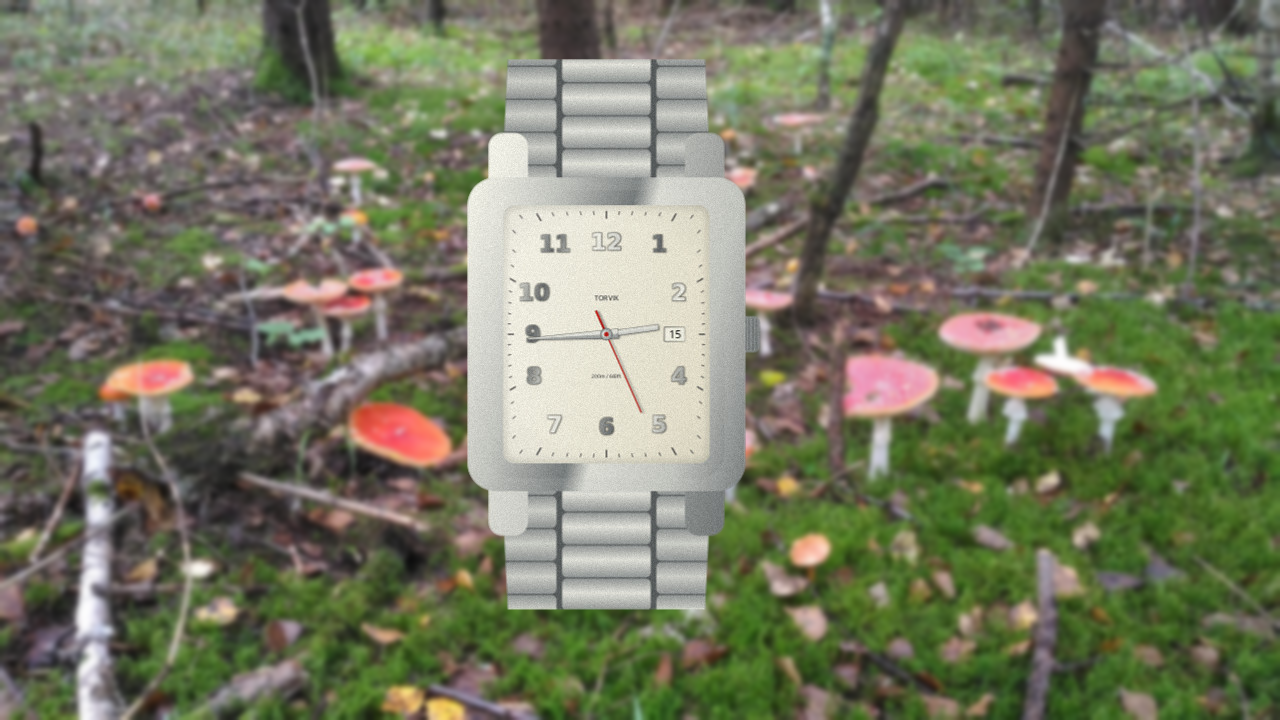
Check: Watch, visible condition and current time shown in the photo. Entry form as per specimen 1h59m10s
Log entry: 2h44m26s
